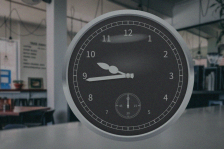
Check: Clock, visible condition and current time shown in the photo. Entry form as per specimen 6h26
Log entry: 9h44
